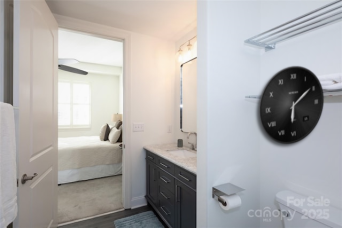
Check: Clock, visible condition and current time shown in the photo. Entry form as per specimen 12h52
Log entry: 6h09
